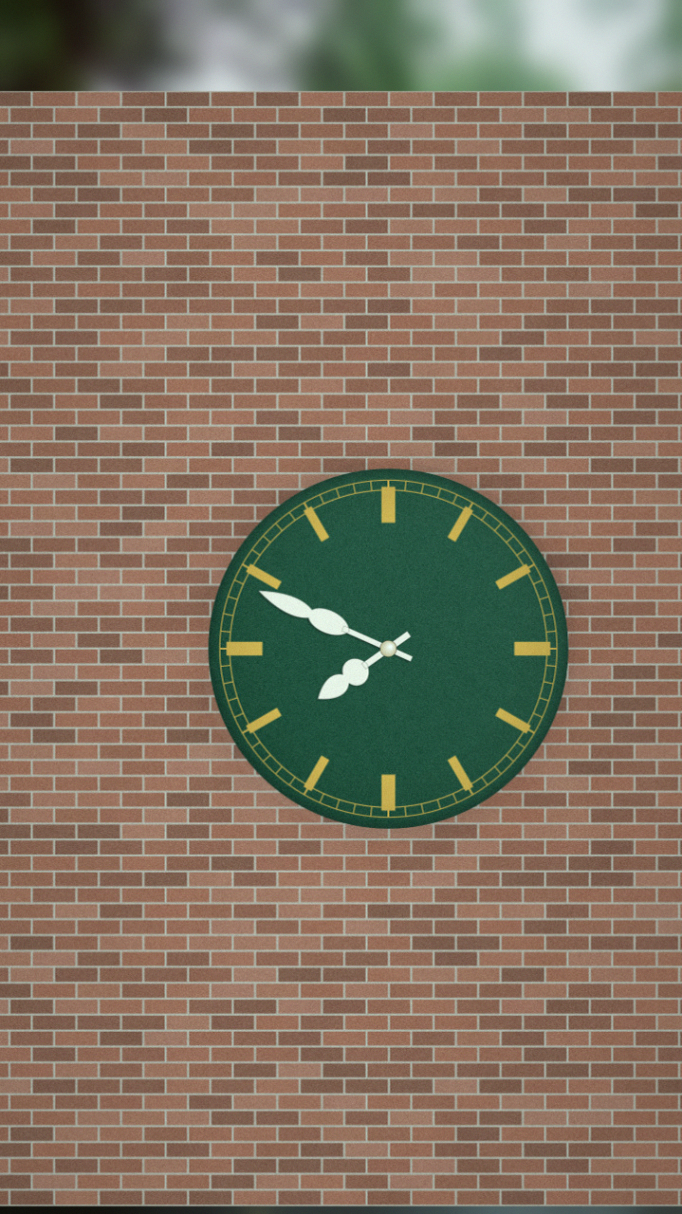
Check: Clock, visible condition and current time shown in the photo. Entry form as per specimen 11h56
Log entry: 7h49
